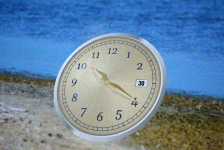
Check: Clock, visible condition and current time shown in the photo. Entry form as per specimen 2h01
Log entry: 10h20
